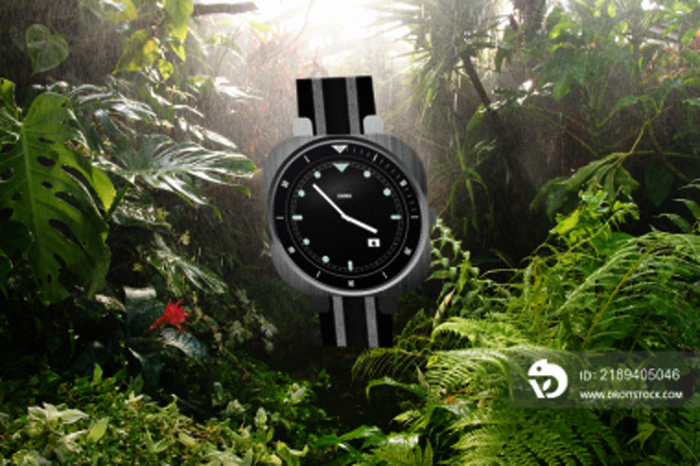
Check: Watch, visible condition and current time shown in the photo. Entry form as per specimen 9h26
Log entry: 3h53
